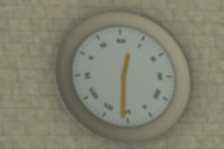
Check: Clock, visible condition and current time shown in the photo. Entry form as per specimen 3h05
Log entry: 12h31
